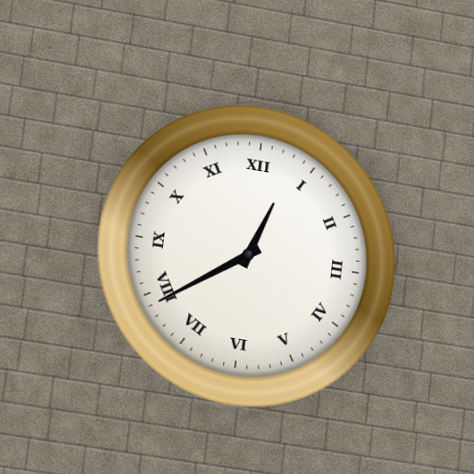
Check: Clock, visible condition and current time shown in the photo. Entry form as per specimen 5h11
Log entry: 12h39
